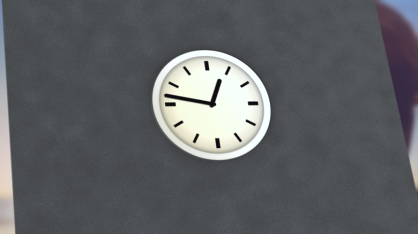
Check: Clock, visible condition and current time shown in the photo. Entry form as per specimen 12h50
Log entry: 12h47
